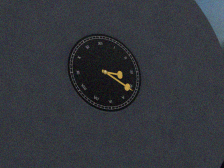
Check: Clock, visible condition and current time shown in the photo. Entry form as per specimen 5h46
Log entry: 3h21
